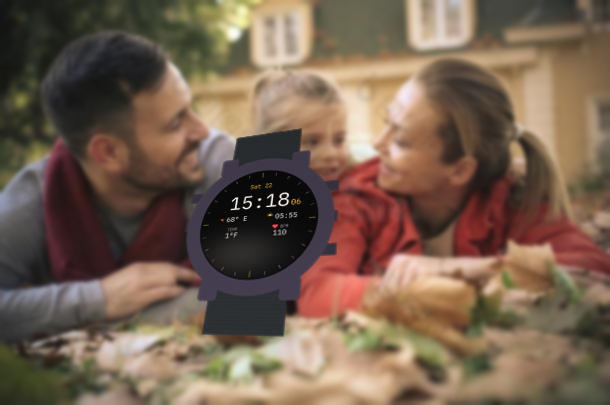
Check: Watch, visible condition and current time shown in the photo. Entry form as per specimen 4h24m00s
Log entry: 15h18m06s
